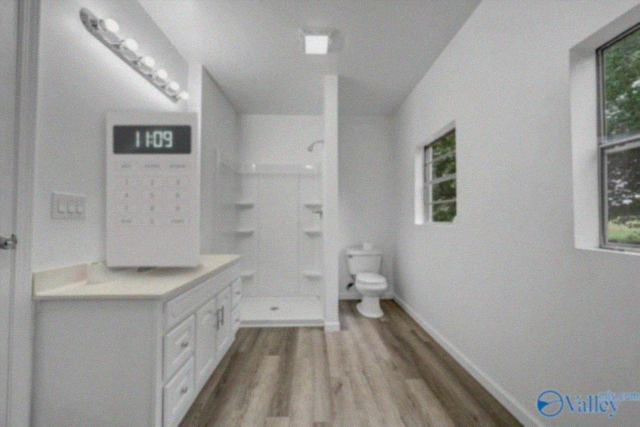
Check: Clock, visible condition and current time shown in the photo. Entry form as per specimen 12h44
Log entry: 11h09
